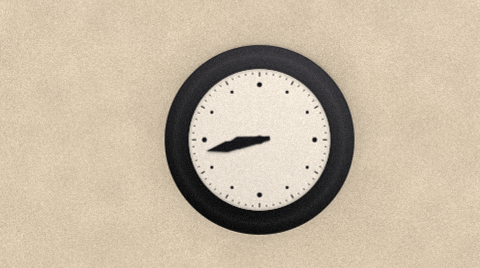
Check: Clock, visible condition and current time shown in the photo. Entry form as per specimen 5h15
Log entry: 8h43
